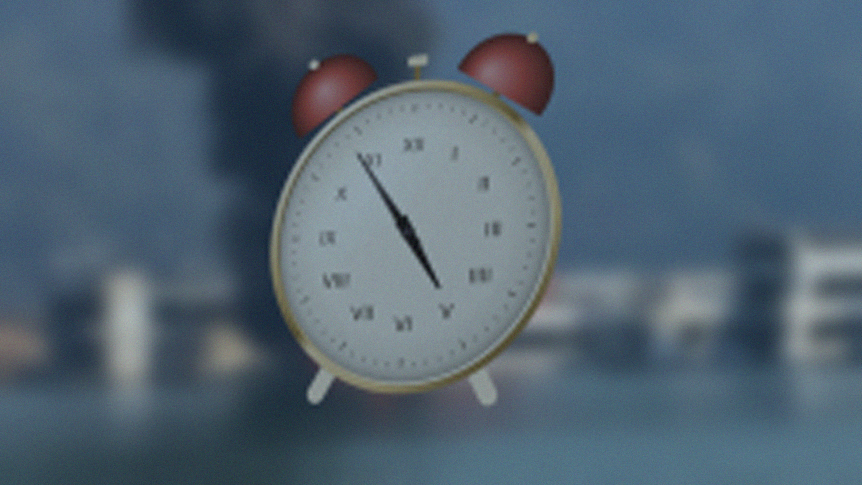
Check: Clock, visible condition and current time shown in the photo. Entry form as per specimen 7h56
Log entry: 4h54
